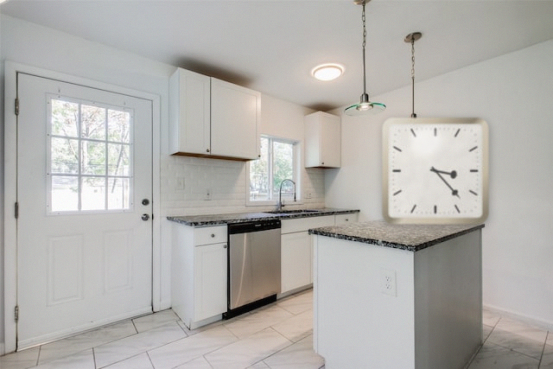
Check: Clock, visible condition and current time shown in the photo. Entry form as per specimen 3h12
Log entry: 3h23
